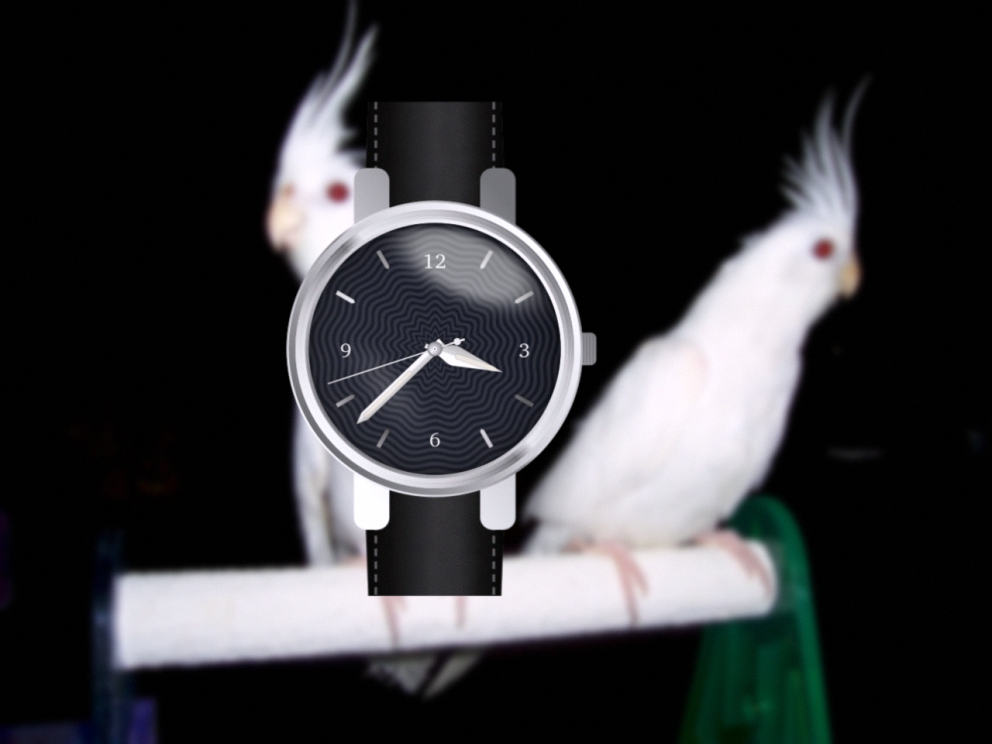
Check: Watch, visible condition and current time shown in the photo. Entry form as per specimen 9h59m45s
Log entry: 3h37m42s
